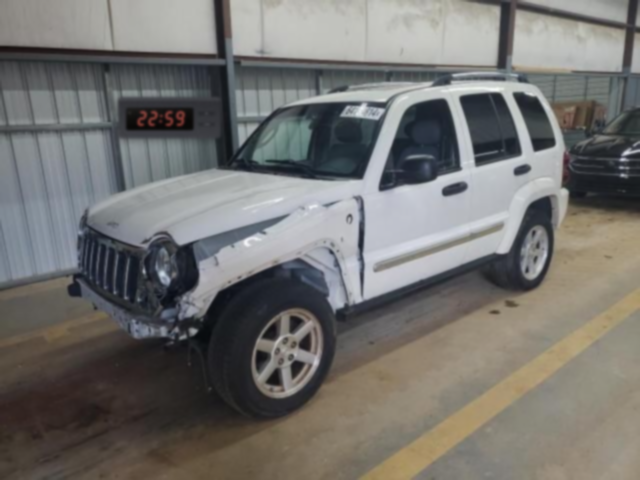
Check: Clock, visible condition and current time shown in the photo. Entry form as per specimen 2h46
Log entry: 22h59
